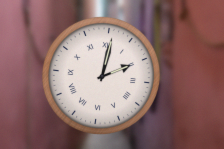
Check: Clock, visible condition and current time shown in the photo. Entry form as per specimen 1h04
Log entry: 2h01
